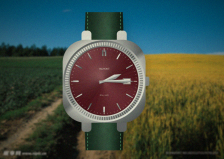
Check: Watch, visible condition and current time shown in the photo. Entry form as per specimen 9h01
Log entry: 2h15
